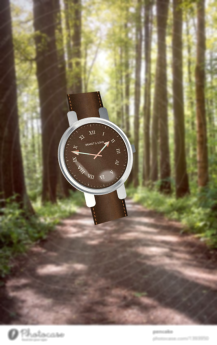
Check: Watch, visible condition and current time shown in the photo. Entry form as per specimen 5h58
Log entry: 1h48
